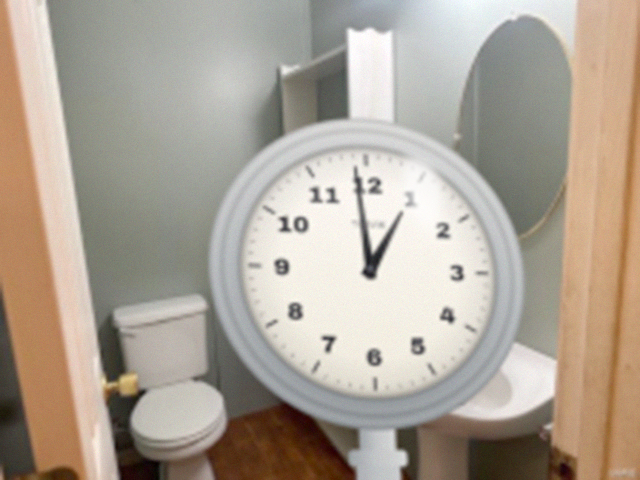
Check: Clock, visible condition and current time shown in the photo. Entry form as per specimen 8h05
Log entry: 12h59
